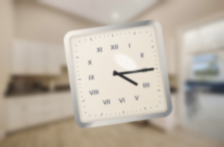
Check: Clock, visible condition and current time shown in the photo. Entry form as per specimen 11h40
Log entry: 4h15
